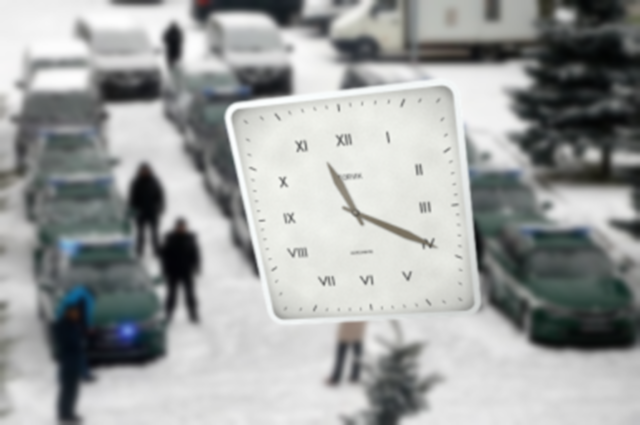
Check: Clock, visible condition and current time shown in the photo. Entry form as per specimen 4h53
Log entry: 11h20
